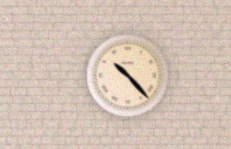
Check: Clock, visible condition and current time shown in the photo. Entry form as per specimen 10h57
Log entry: 10h23
